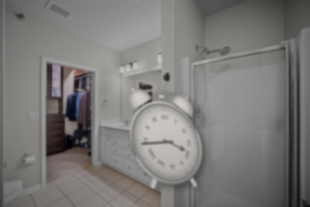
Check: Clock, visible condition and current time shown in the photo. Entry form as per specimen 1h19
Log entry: 3h44
